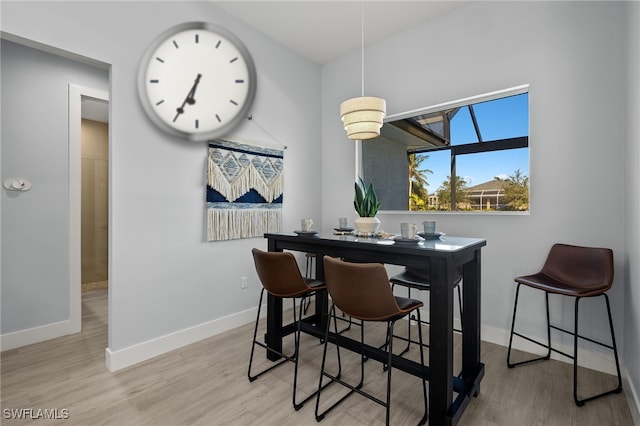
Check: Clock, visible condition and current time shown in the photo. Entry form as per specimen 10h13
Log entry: 6h35
